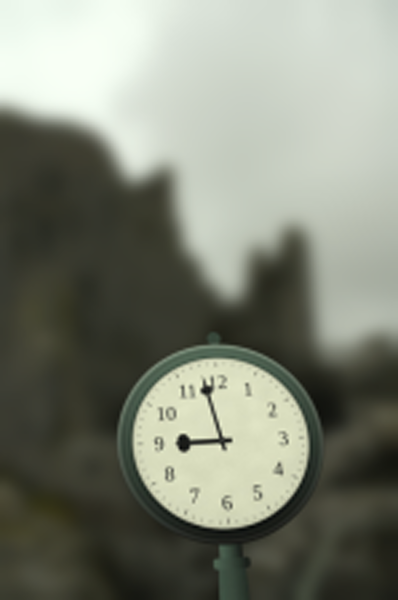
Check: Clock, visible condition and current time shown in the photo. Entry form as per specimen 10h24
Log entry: 8h58
